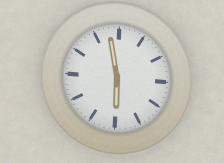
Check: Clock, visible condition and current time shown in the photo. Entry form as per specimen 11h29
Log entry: 5h58
